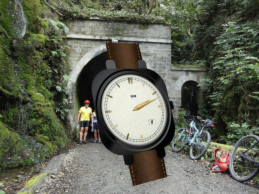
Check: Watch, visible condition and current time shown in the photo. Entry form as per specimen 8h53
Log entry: 2h12
